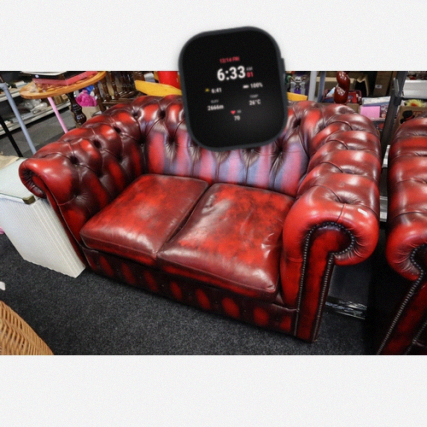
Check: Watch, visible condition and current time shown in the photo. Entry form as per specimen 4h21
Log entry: 6h33
